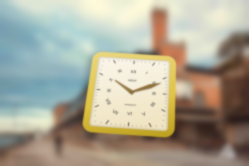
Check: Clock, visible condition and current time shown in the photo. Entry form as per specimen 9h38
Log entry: 10h11
